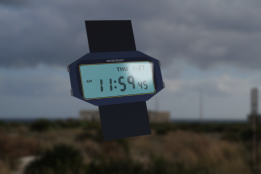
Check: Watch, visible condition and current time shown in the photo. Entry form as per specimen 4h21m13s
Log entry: 11h59m45s
